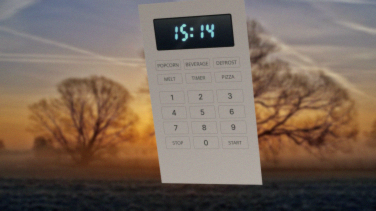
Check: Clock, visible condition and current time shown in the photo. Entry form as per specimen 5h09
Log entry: 15h14
